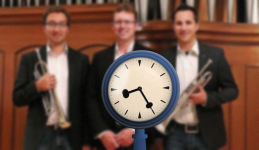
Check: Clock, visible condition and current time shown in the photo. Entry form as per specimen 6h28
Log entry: 8h25
